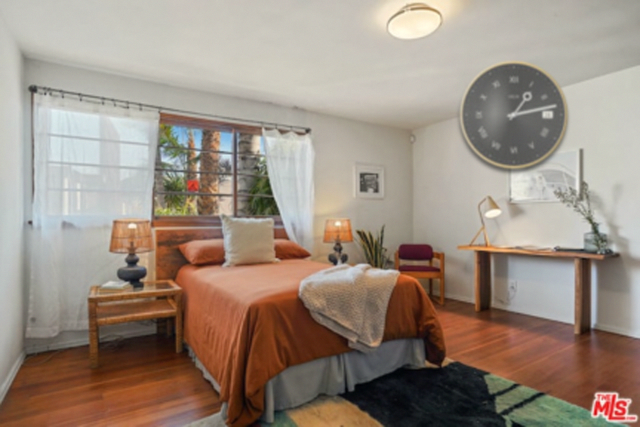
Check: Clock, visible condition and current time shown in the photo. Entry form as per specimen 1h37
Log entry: 1h13
